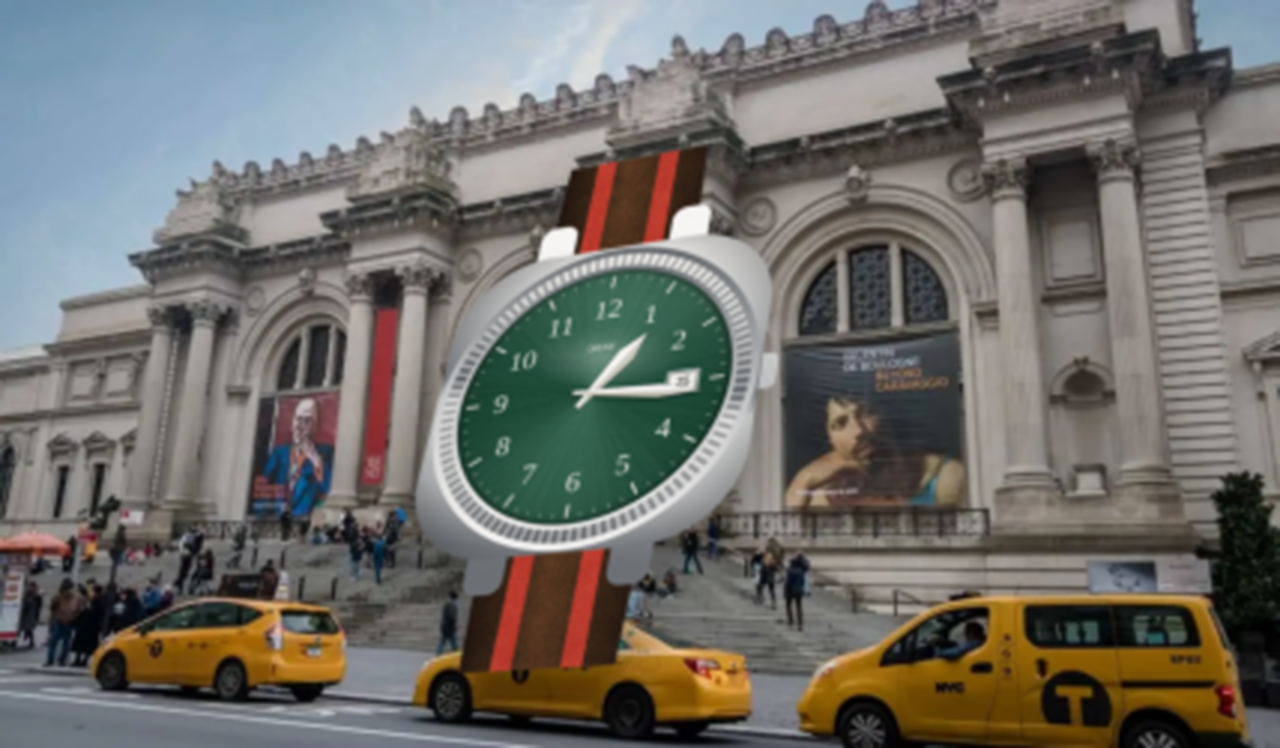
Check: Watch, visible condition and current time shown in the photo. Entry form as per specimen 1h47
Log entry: 1h16
